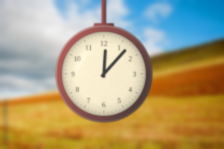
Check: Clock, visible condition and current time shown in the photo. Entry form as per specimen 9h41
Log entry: 12h07
